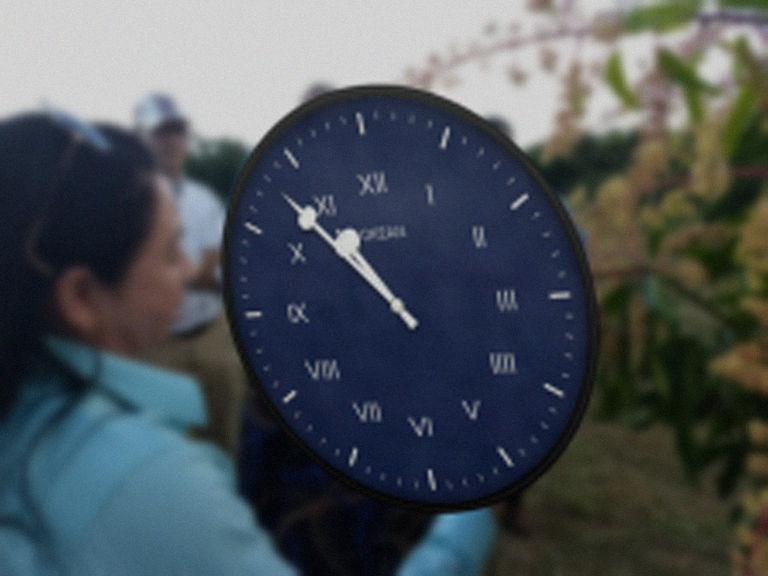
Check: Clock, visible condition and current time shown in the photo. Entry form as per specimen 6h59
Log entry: 10h53
